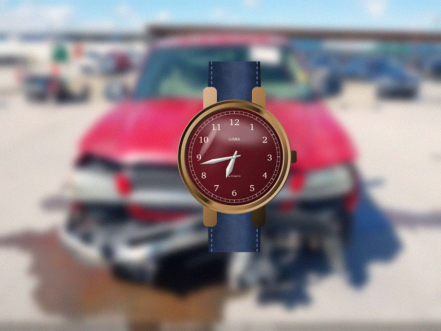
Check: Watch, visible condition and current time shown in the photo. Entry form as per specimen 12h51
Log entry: 6h43
